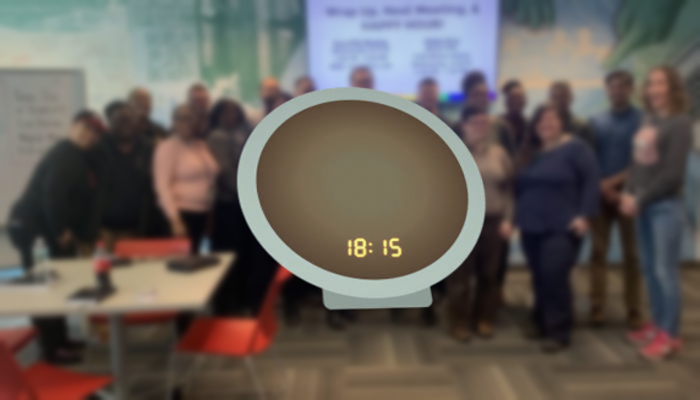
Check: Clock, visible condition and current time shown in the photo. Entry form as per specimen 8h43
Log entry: 18h15
